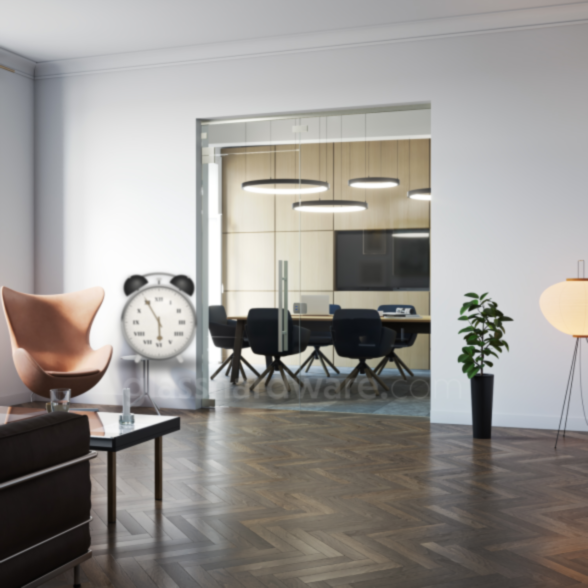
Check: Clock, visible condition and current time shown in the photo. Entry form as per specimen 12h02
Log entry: 5h55
